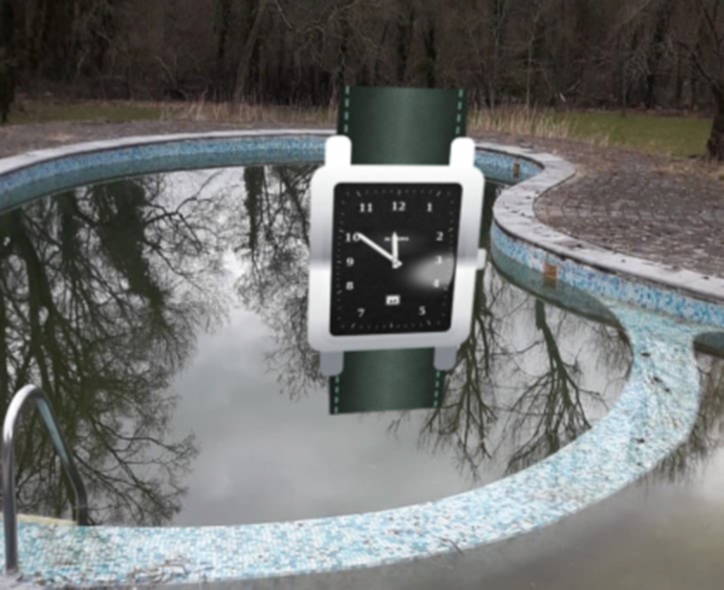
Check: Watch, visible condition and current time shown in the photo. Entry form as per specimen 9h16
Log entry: 11h51
